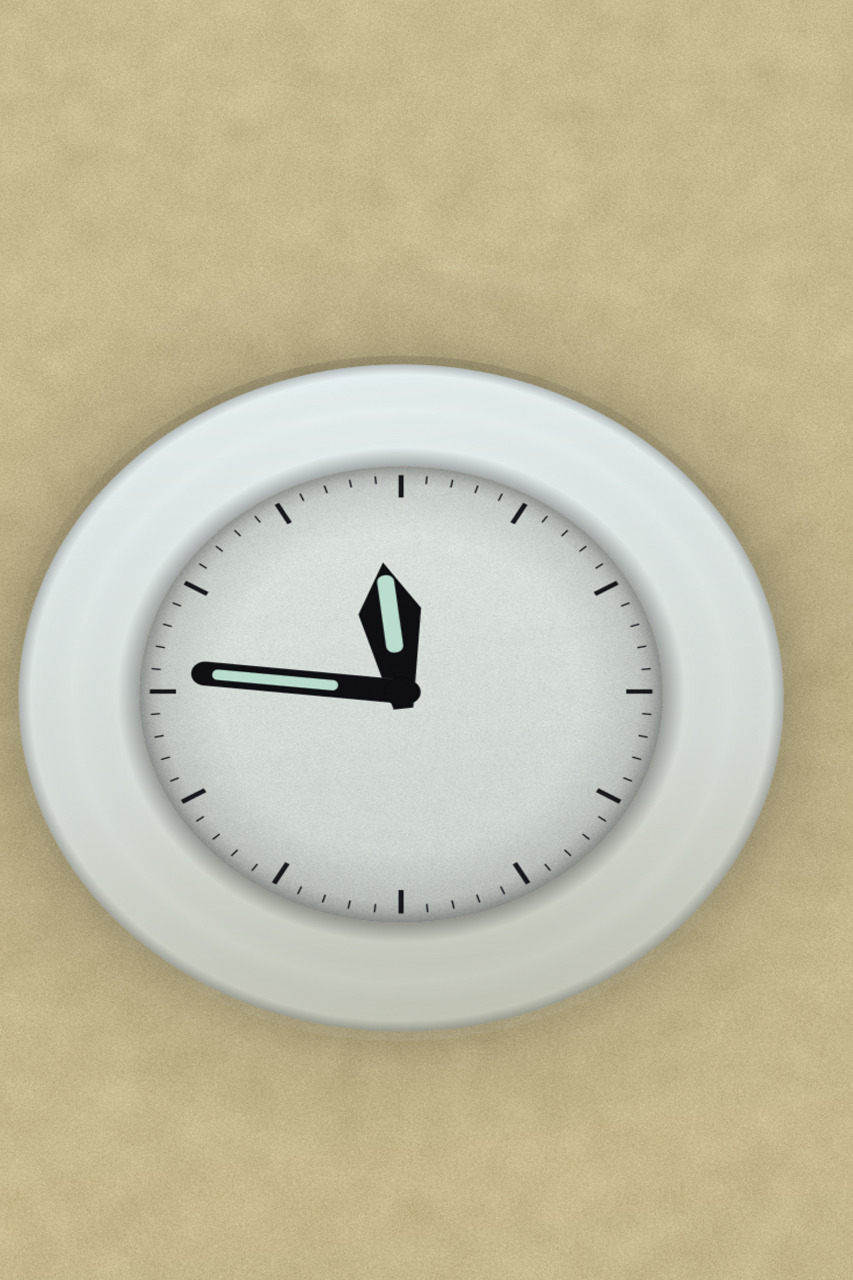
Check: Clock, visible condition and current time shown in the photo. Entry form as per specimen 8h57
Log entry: 11h46
